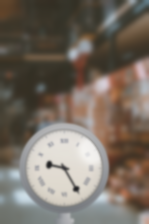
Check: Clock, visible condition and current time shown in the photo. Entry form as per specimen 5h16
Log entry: 9h25
